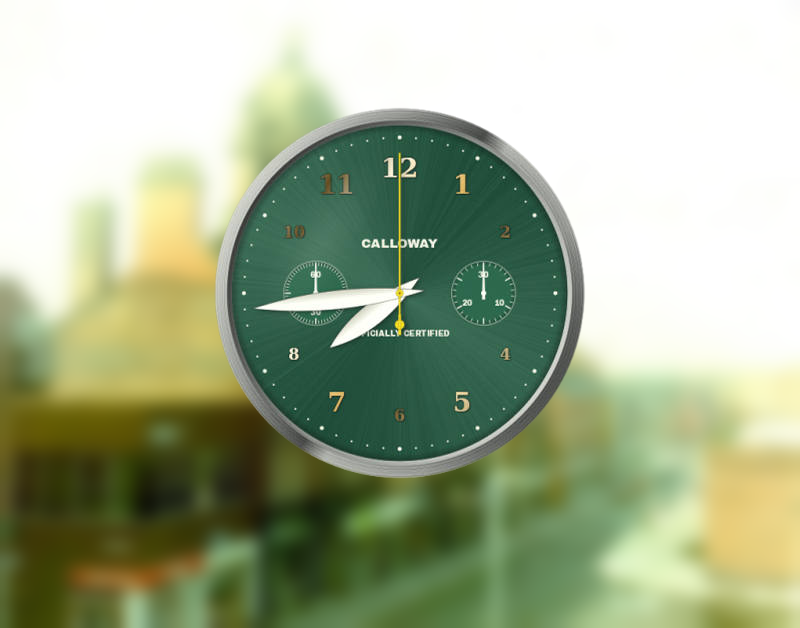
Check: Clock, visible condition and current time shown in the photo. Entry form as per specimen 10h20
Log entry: 7h44
